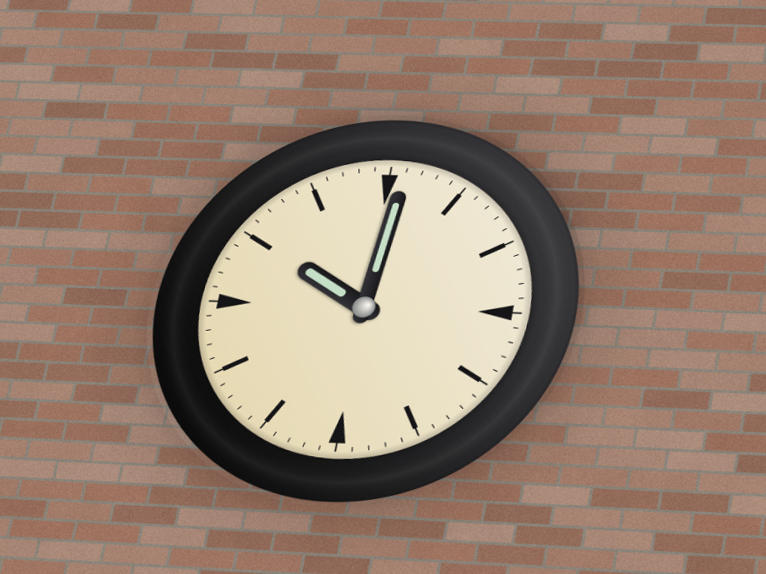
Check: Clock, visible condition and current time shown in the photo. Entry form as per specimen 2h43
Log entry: 10h01
